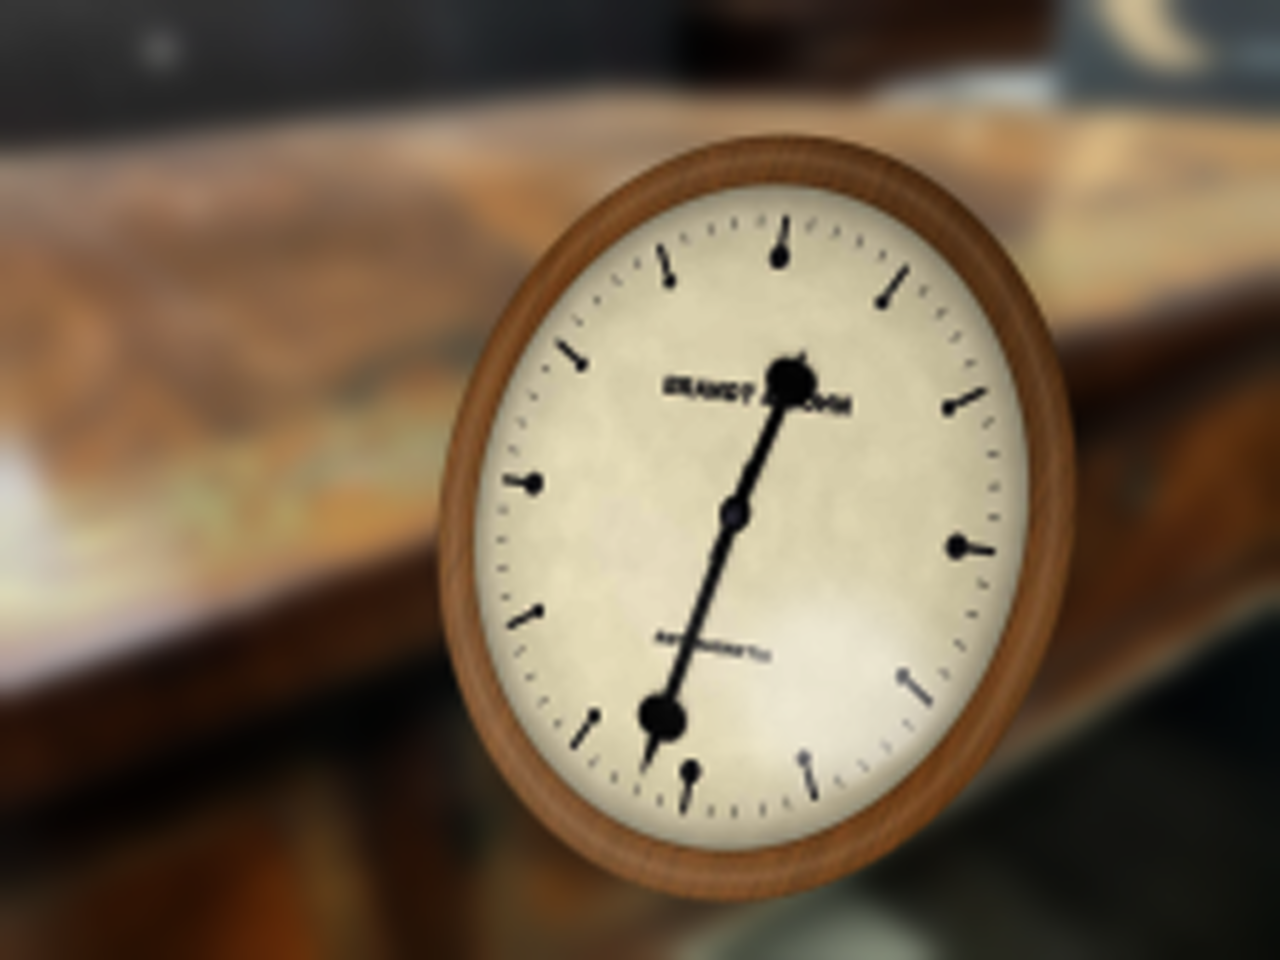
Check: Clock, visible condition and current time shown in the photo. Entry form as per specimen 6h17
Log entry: 12h32
